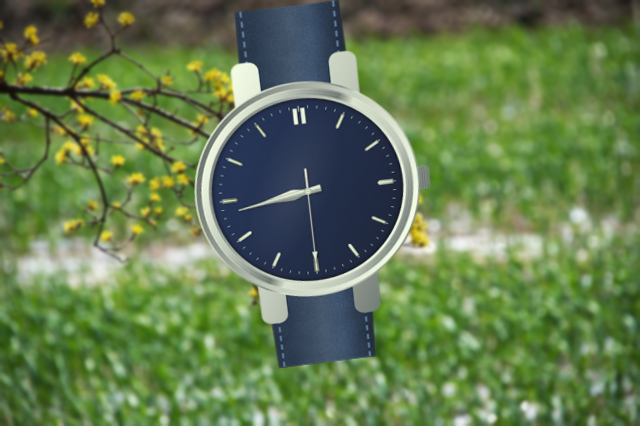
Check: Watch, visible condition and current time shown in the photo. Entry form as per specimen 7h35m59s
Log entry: 8h43m30s
